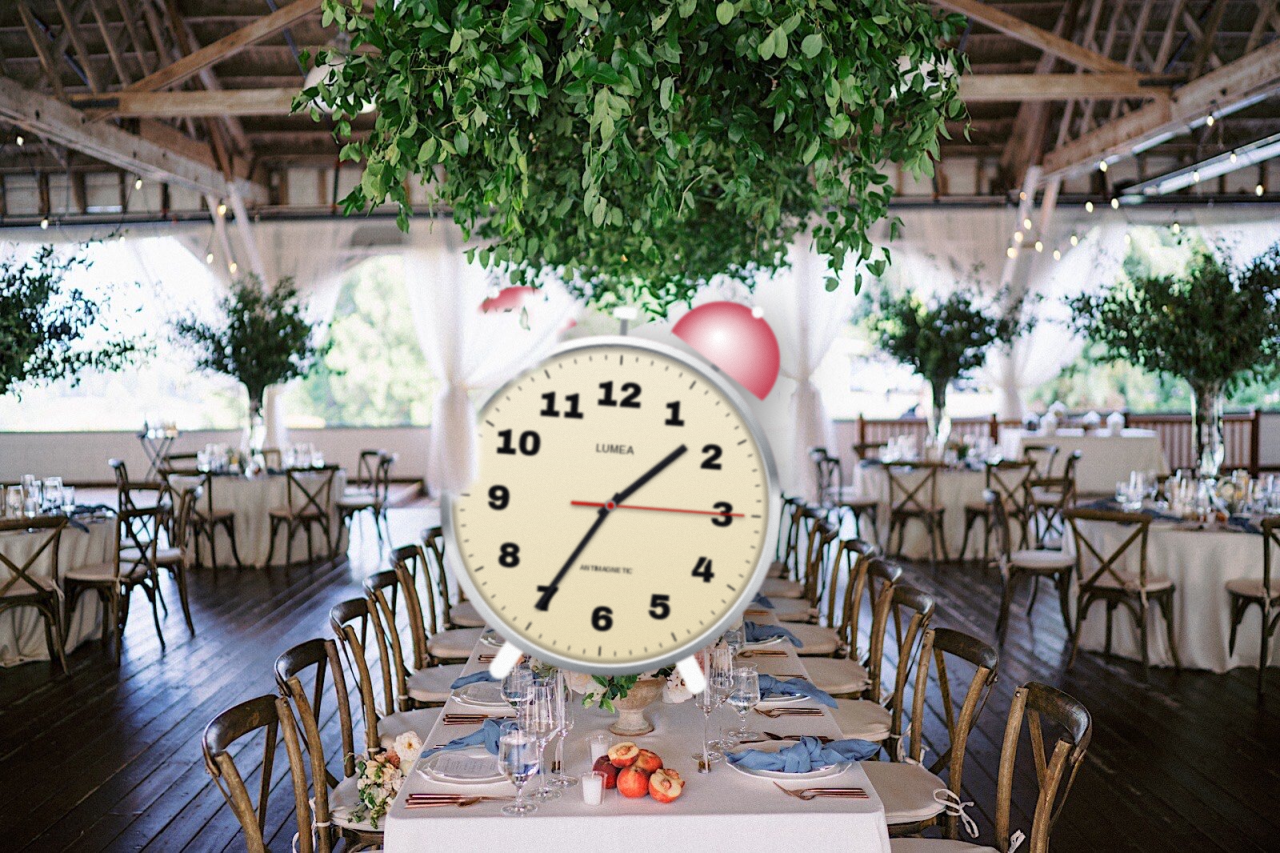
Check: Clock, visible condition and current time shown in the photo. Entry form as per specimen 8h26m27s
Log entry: 1h35m15s
